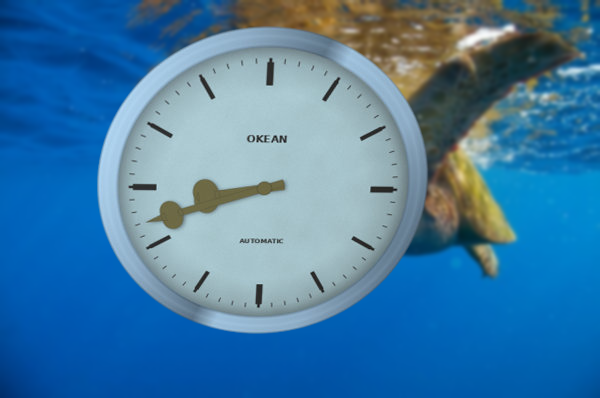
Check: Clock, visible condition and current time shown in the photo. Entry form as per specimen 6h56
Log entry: 8h42
